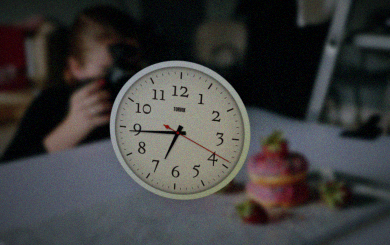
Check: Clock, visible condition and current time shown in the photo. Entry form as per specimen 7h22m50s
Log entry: 6h44m19s
